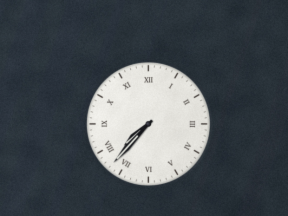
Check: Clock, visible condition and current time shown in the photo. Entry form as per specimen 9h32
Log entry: 7h37
